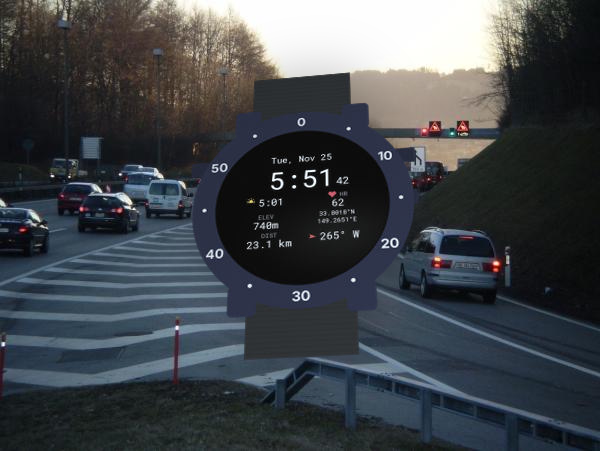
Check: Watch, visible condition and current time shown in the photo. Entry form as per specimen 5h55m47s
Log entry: 5h51m42s
